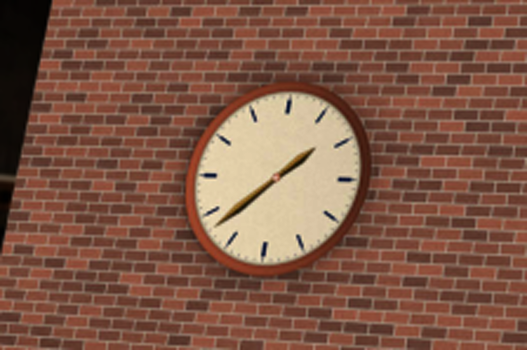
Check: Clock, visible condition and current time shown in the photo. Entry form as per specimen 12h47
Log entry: 1h38
